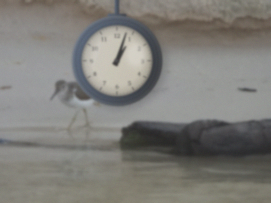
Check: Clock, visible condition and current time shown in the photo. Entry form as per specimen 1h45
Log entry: 1h03
